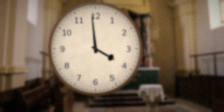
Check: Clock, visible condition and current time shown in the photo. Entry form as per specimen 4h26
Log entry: 3h59
